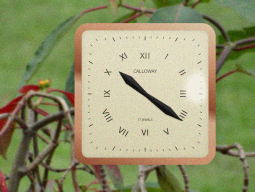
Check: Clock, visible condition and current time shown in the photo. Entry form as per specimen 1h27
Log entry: 10h21
